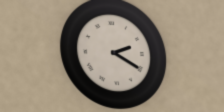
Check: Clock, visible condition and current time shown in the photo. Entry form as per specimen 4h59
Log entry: 2h20
